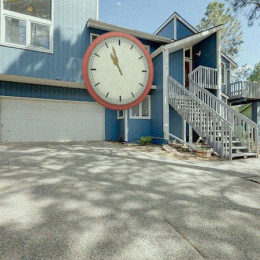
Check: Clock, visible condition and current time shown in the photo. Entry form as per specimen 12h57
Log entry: 10h57
